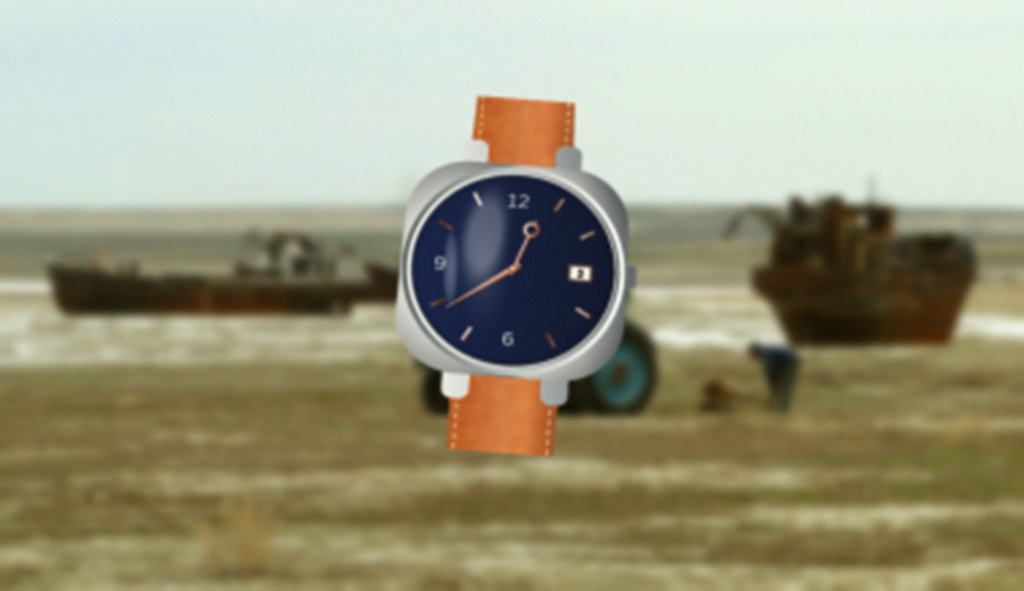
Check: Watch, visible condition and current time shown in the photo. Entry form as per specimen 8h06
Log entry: 12h39
